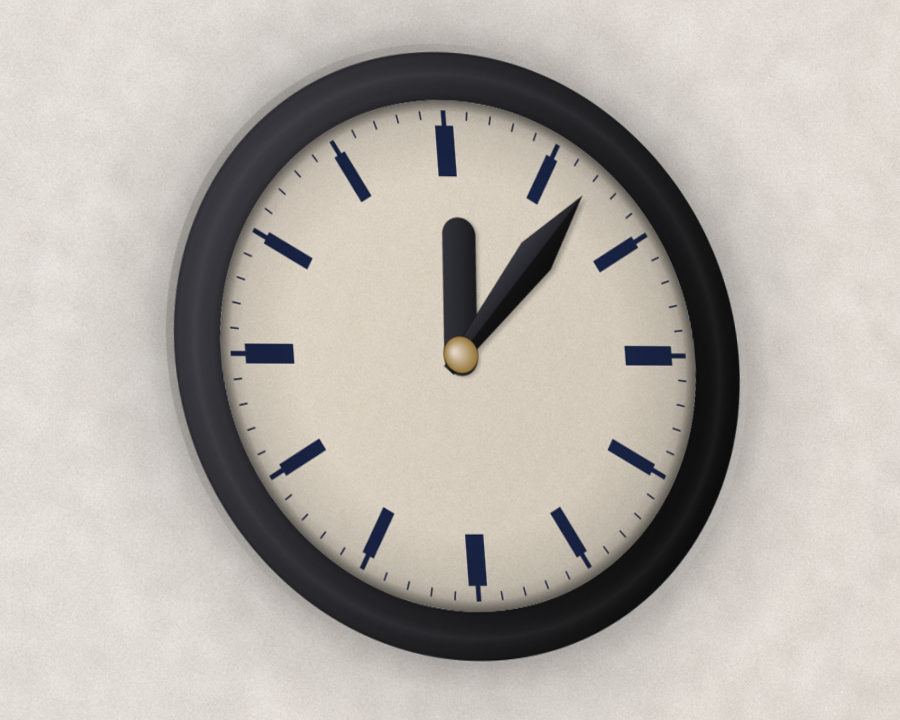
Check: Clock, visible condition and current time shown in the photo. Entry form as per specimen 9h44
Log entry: 12h07
